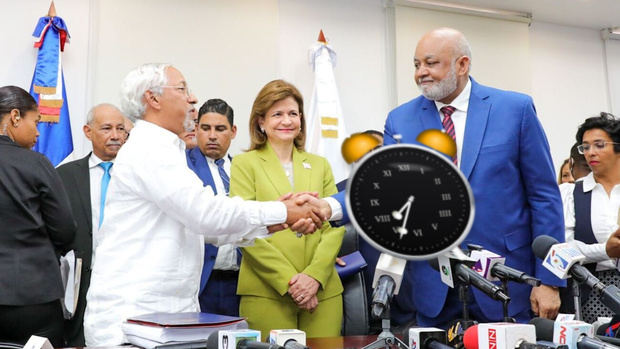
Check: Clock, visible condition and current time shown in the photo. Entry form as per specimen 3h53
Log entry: 7h34
